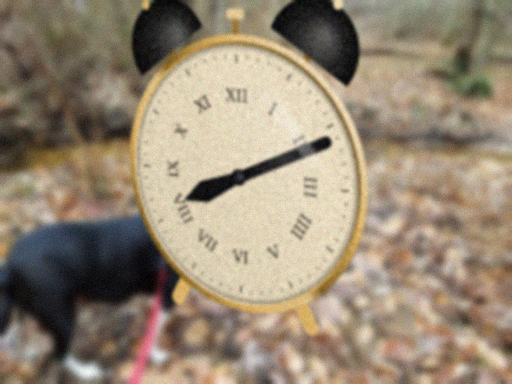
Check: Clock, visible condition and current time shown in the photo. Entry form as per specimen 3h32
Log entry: 8h11
